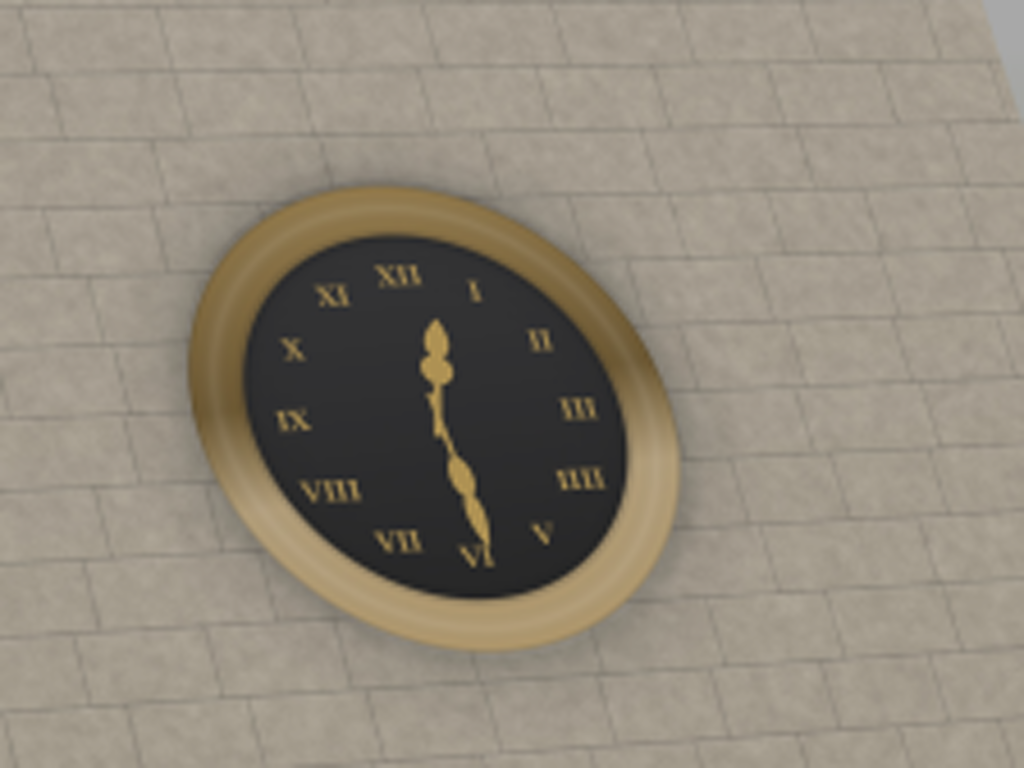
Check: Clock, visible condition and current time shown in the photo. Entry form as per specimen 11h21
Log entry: 12h29
